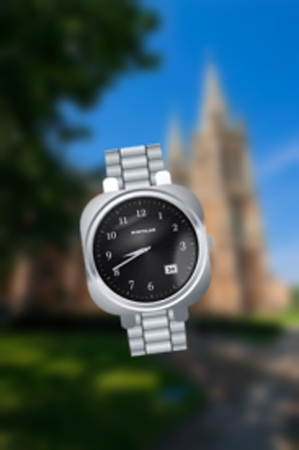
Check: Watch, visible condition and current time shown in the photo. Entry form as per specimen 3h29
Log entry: 8h41
